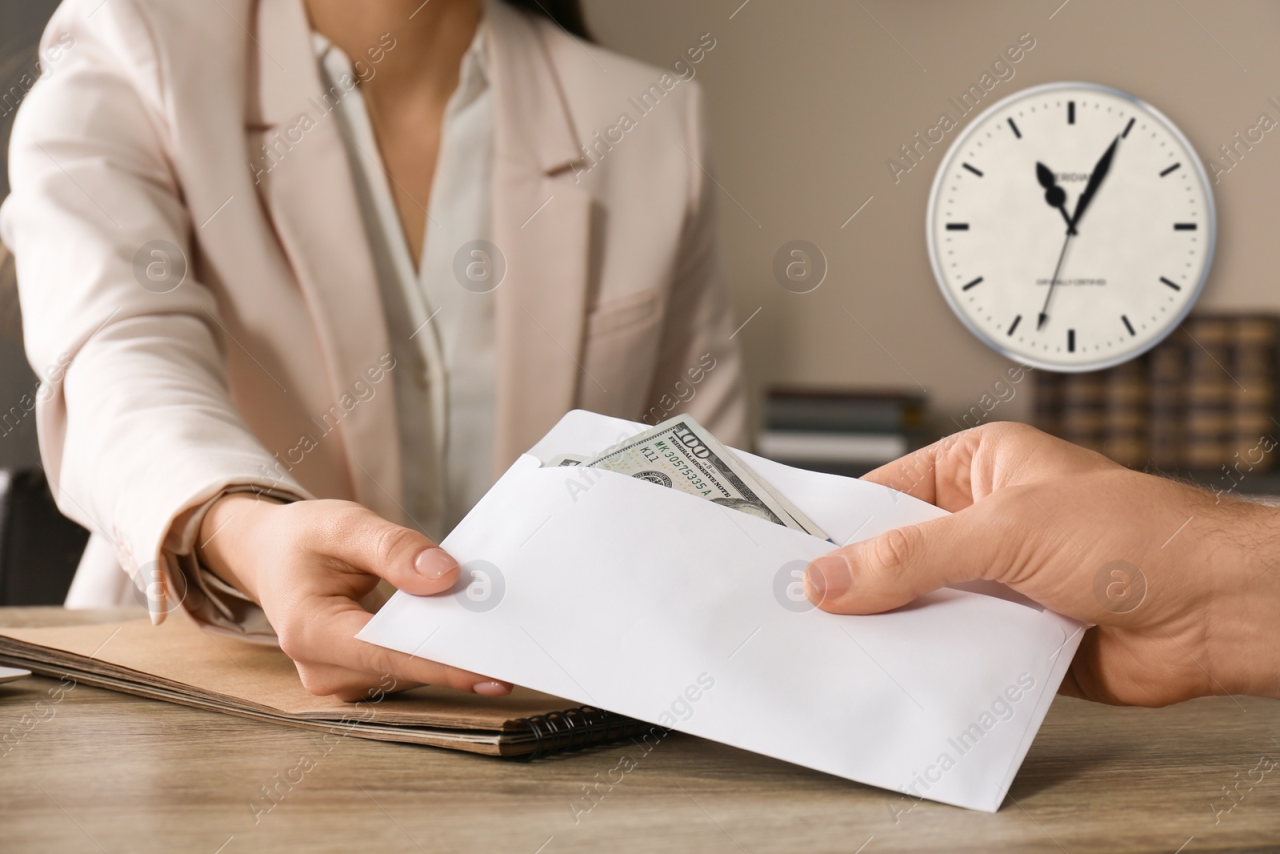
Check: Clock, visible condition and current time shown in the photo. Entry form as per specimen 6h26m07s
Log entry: 11h04m33s
